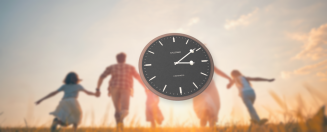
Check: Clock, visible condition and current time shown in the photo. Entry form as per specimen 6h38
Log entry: 3h09
